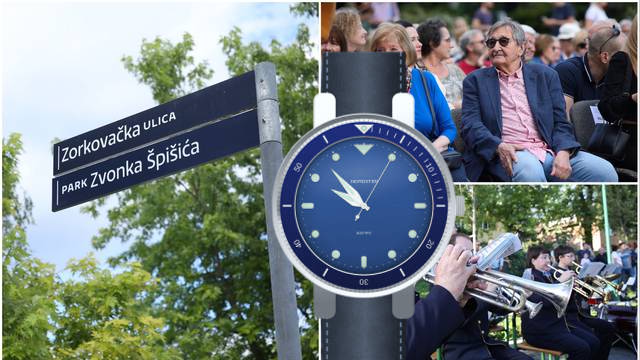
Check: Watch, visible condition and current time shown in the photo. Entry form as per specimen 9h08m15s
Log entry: 9h53m05s
